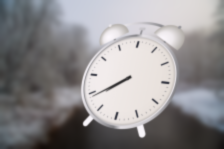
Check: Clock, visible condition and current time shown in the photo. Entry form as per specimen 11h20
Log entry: 7h39
